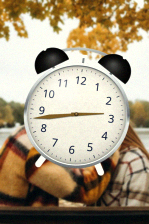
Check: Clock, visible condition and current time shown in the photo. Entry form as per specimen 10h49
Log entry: 2h43
